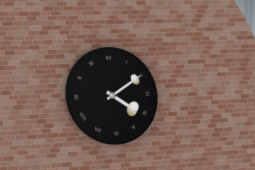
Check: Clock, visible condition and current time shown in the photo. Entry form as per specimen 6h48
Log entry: 4h10
